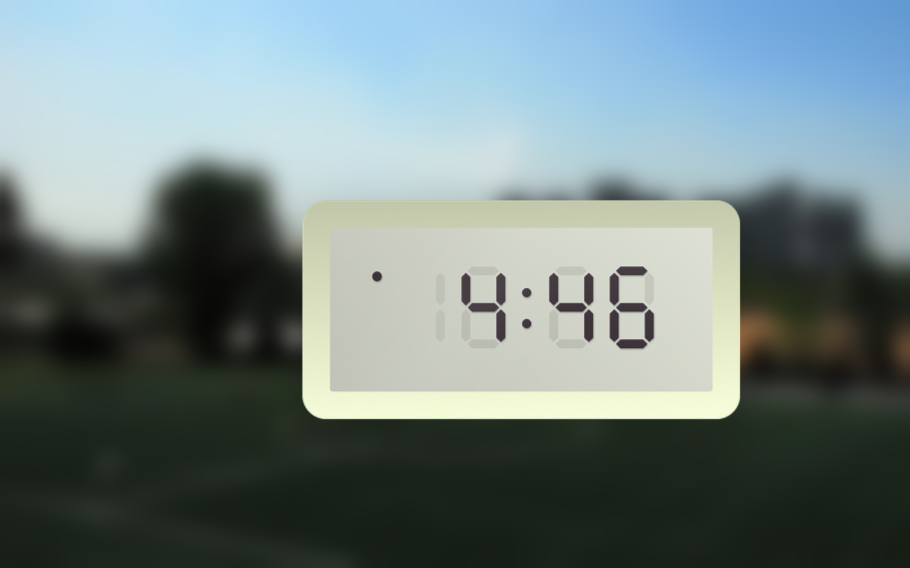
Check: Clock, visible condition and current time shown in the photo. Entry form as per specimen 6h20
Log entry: 4h46
